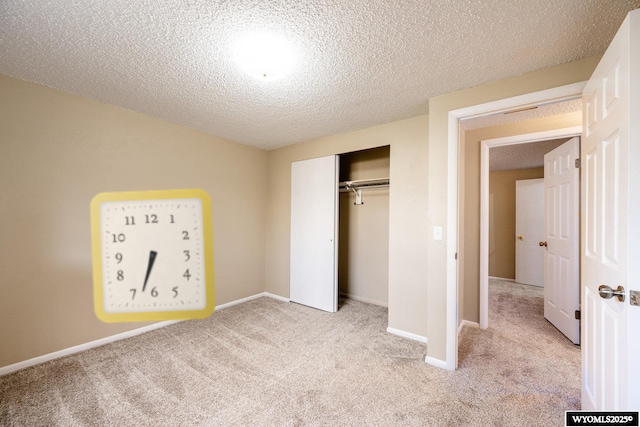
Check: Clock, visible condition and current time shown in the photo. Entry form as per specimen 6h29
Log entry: 6h33
